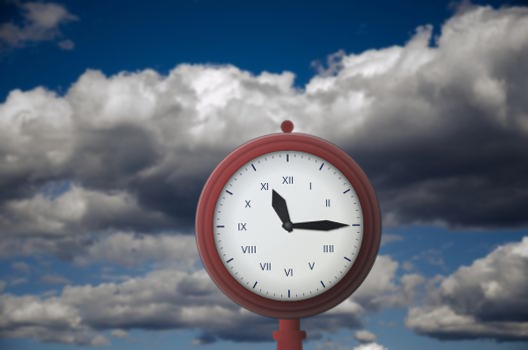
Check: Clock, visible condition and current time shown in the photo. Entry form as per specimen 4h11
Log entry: 11h15
